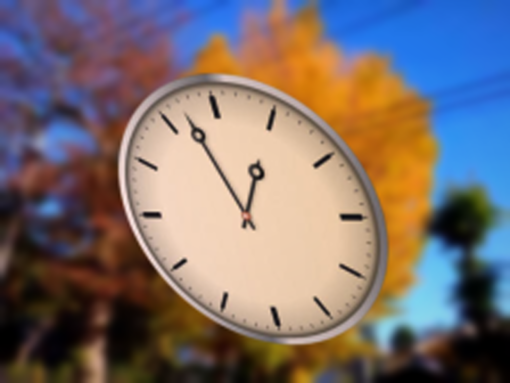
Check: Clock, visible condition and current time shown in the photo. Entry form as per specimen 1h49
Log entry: 12h57
